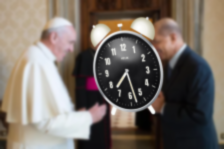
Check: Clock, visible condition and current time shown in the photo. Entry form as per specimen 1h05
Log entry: 7h28
